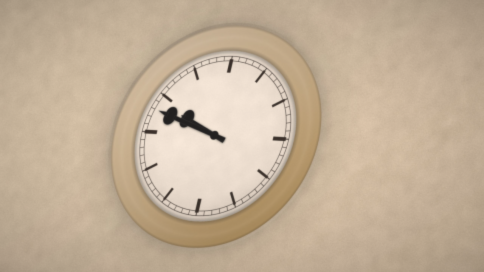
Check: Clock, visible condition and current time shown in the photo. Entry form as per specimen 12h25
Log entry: 9h48
